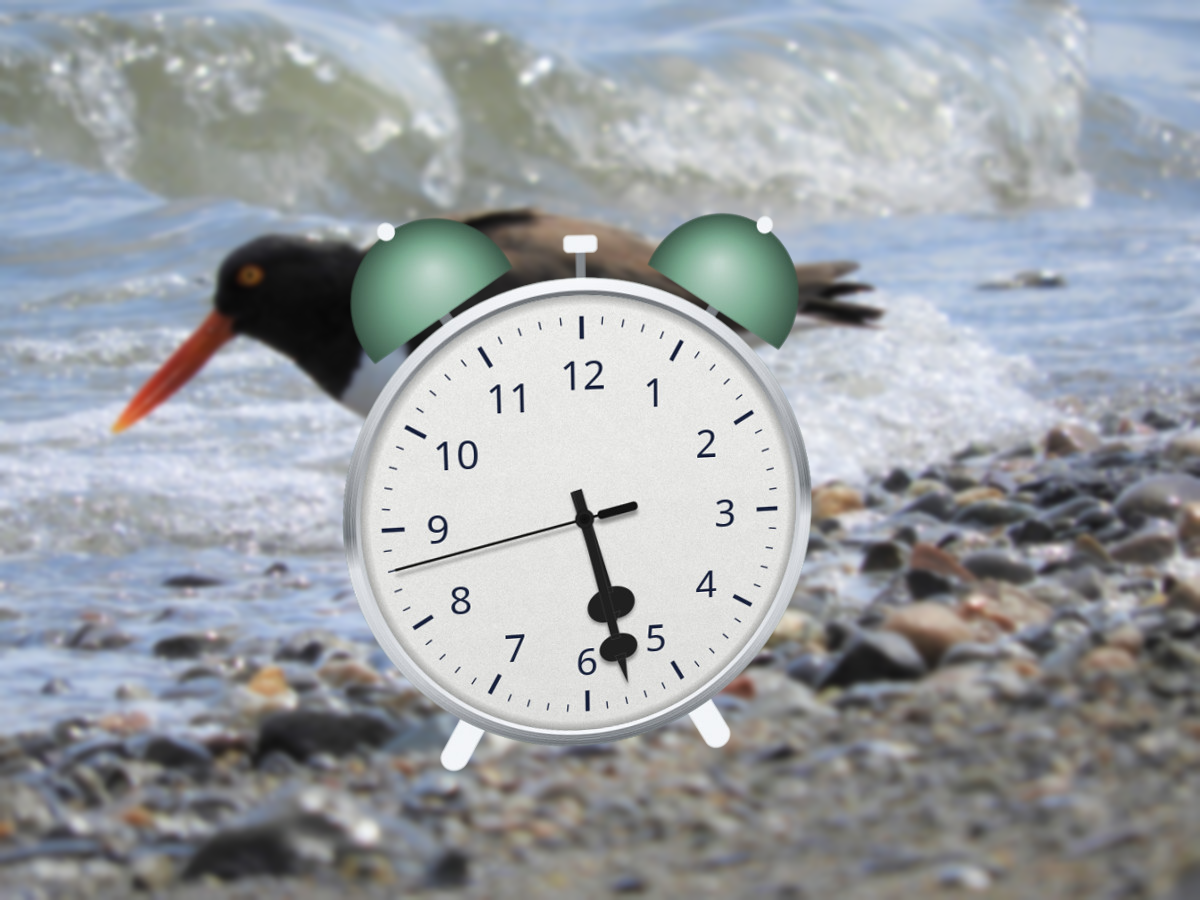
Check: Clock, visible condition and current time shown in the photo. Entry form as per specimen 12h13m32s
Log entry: 5h27m43s
